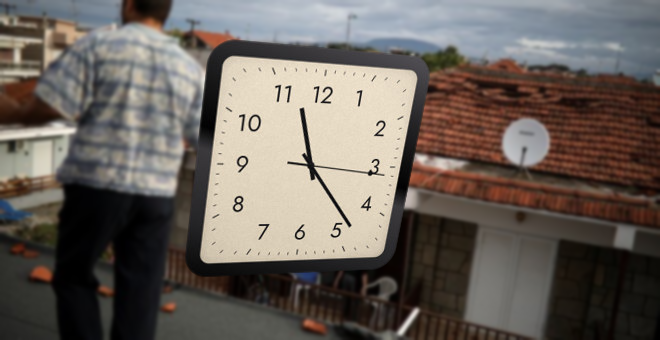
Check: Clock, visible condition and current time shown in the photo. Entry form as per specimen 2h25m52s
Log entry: 11h23m16s
